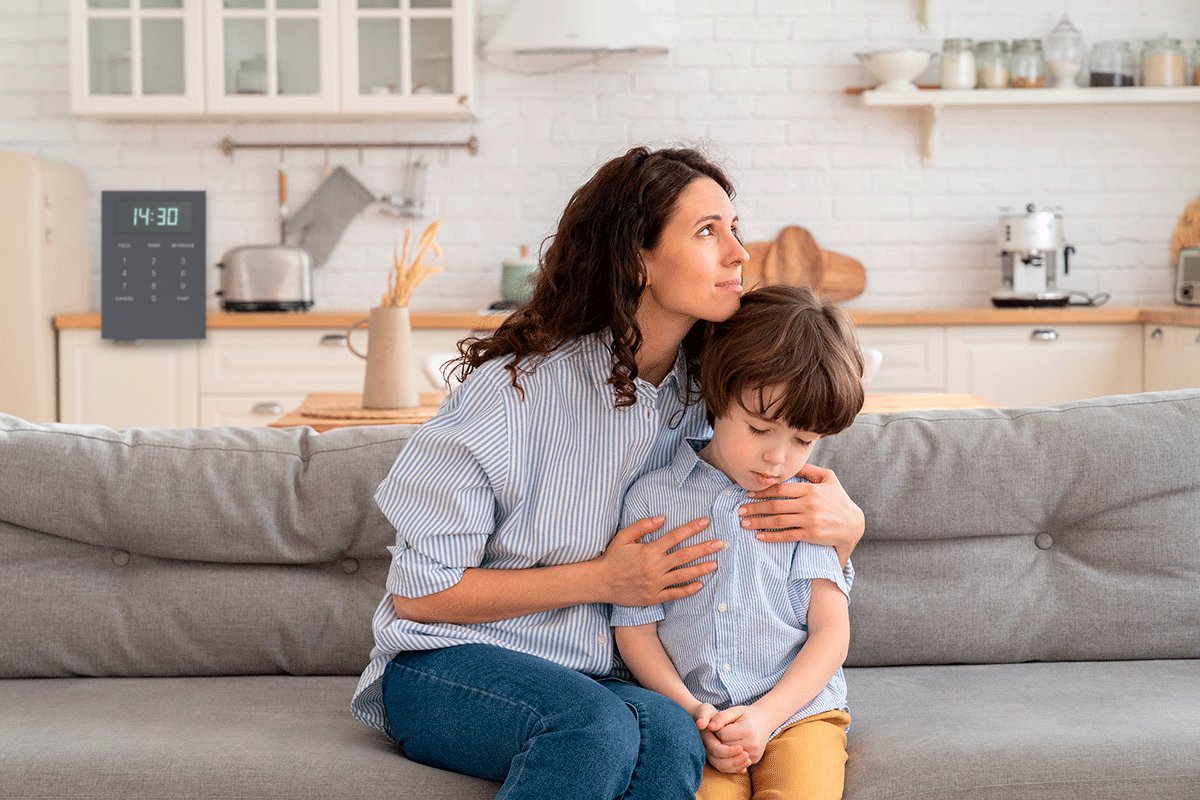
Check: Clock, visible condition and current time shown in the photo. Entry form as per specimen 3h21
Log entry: 14h30
